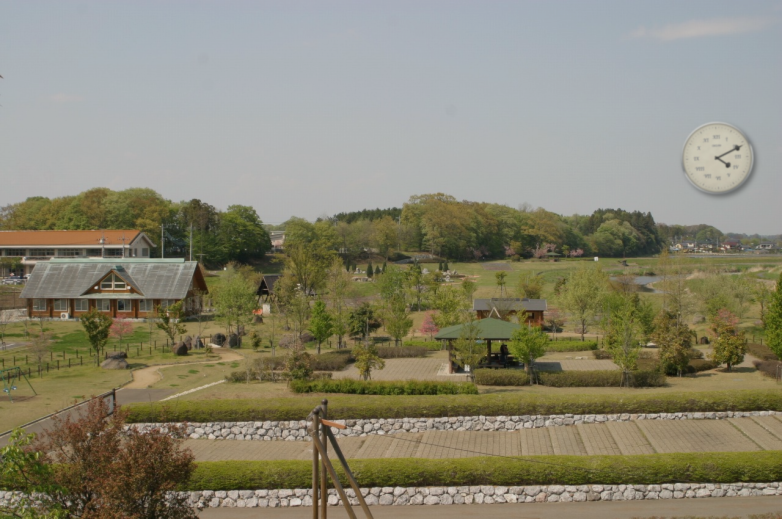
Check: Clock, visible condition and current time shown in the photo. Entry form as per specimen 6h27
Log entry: 4h11
